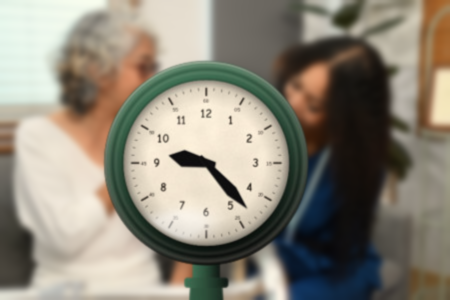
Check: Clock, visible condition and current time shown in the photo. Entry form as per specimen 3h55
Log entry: 9h23
